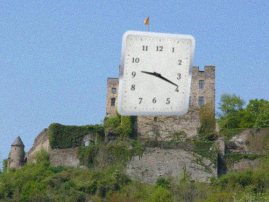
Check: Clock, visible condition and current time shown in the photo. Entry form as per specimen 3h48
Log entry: 9h19
